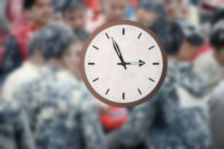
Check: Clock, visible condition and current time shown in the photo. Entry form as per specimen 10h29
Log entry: 2h56
